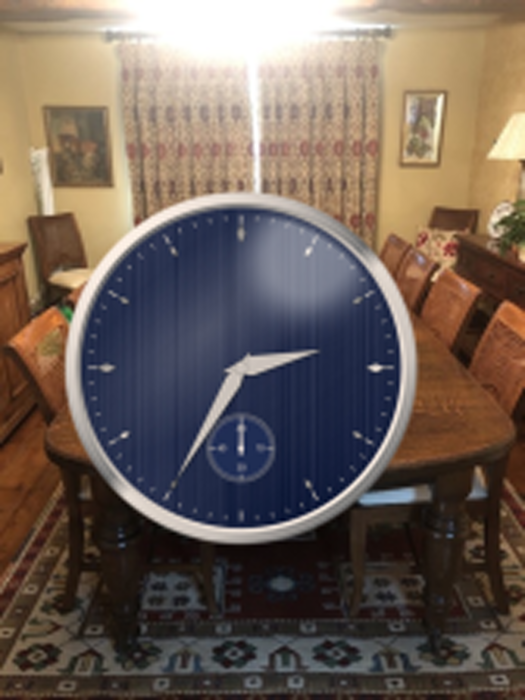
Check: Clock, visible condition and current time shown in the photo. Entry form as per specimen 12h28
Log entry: 2h35
